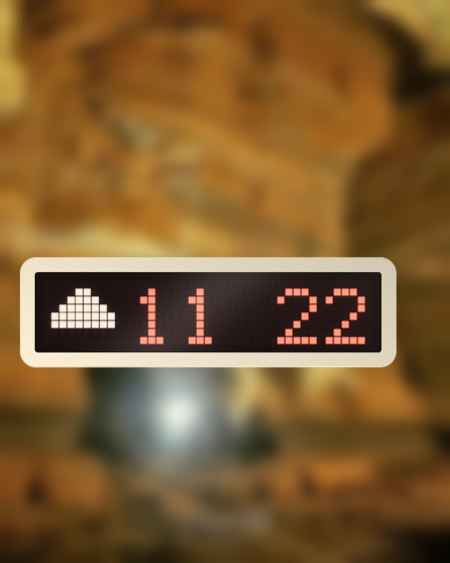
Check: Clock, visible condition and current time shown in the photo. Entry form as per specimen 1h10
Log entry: 11h22
